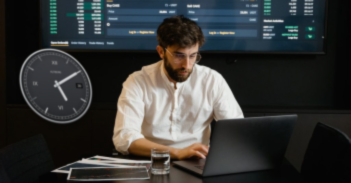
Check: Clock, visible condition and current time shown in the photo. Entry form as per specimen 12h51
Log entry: 5h10
